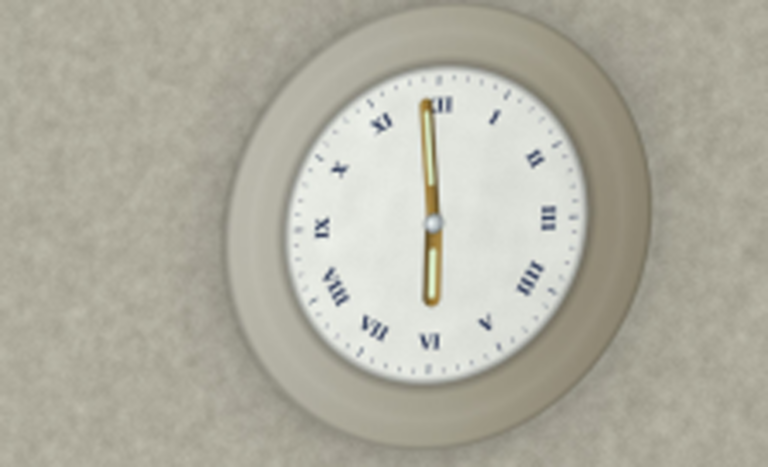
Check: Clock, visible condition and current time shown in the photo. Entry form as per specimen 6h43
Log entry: 5h59
